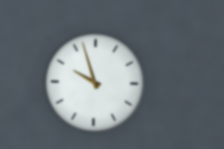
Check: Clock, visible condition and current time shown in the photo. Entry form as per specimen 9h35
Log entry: 9h57
